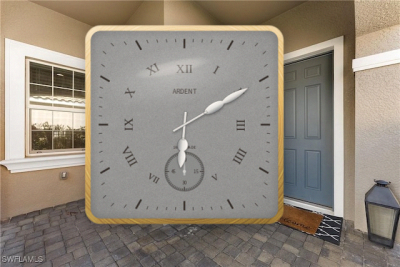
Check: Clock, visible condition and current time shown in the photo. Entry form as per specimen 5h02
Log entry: 6h10
